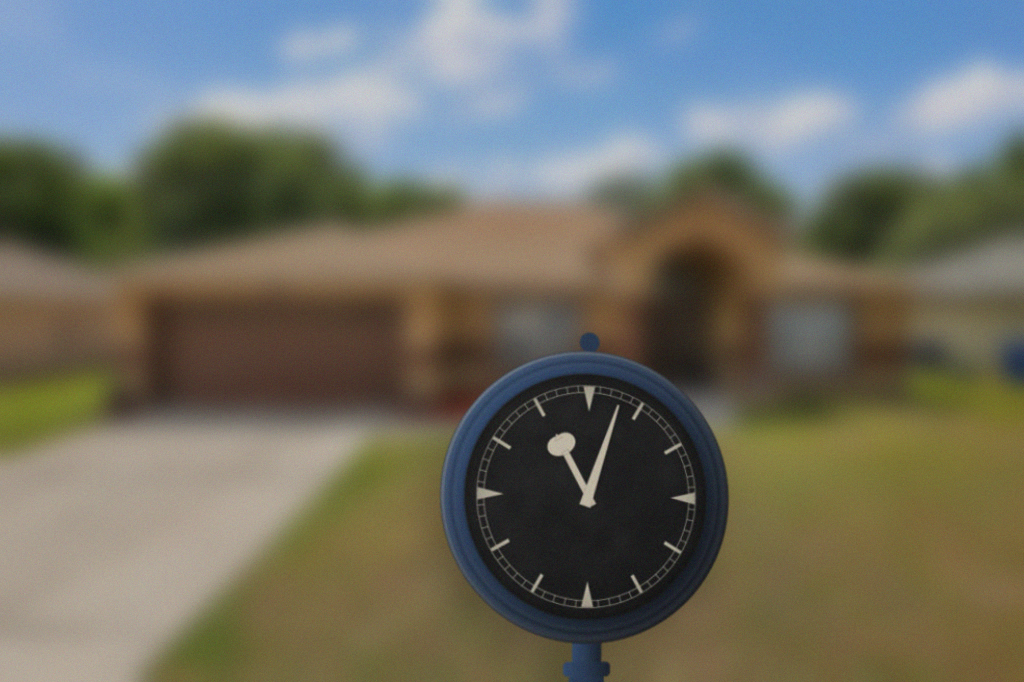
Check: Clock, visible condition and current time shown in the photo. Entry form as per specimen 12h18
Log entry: 11h03
